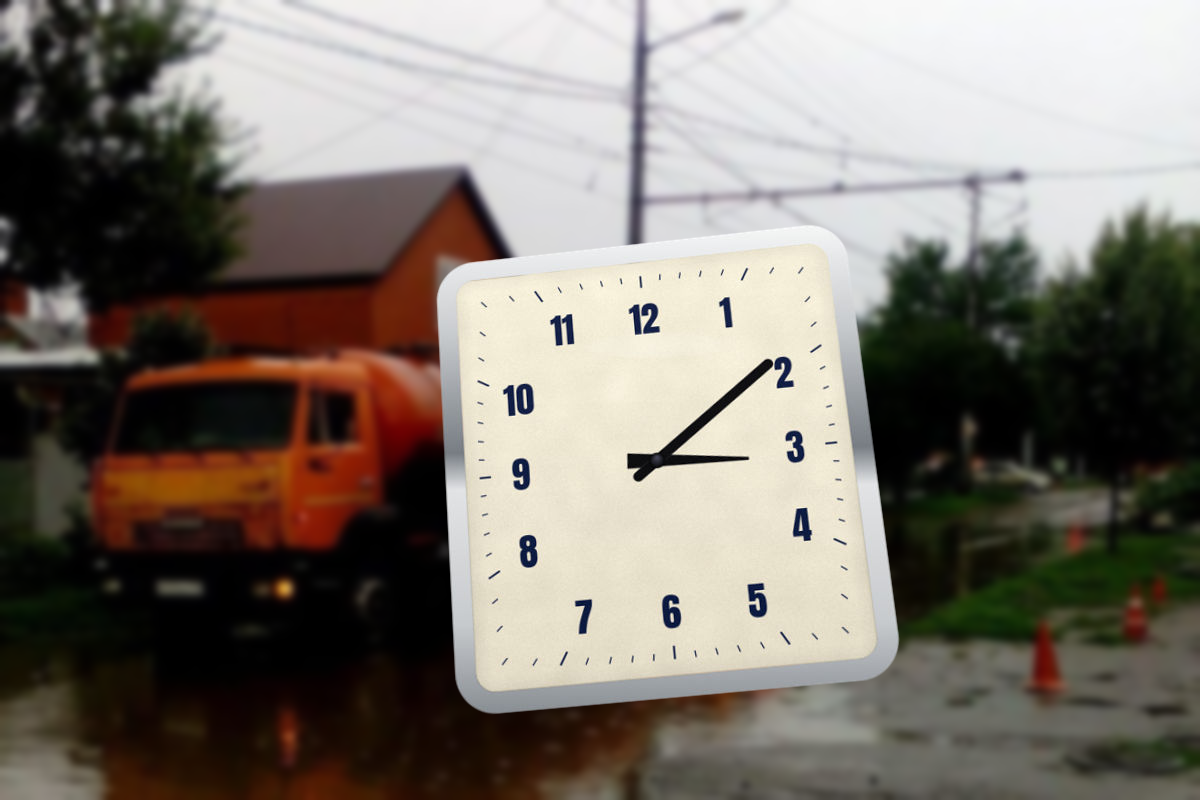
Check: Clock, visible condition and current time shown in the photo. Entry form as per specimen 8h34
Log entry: 3h09
